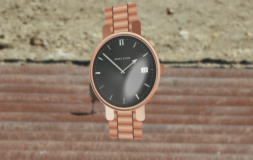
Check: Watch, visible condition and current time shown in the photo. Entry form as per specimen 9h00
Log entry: 1h52
